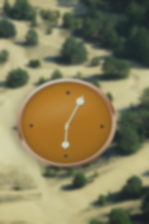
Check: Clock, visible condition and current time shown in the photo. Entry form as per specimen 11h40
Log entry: 6h04
